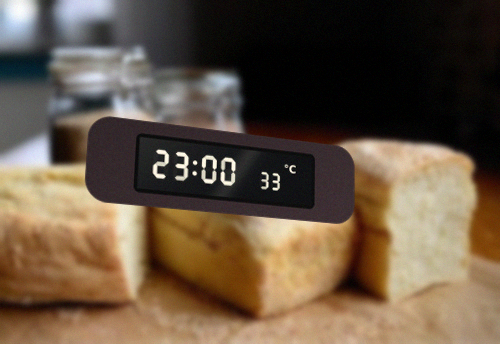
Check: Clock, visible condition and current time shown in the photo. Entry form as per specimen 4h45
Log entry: 23h00
